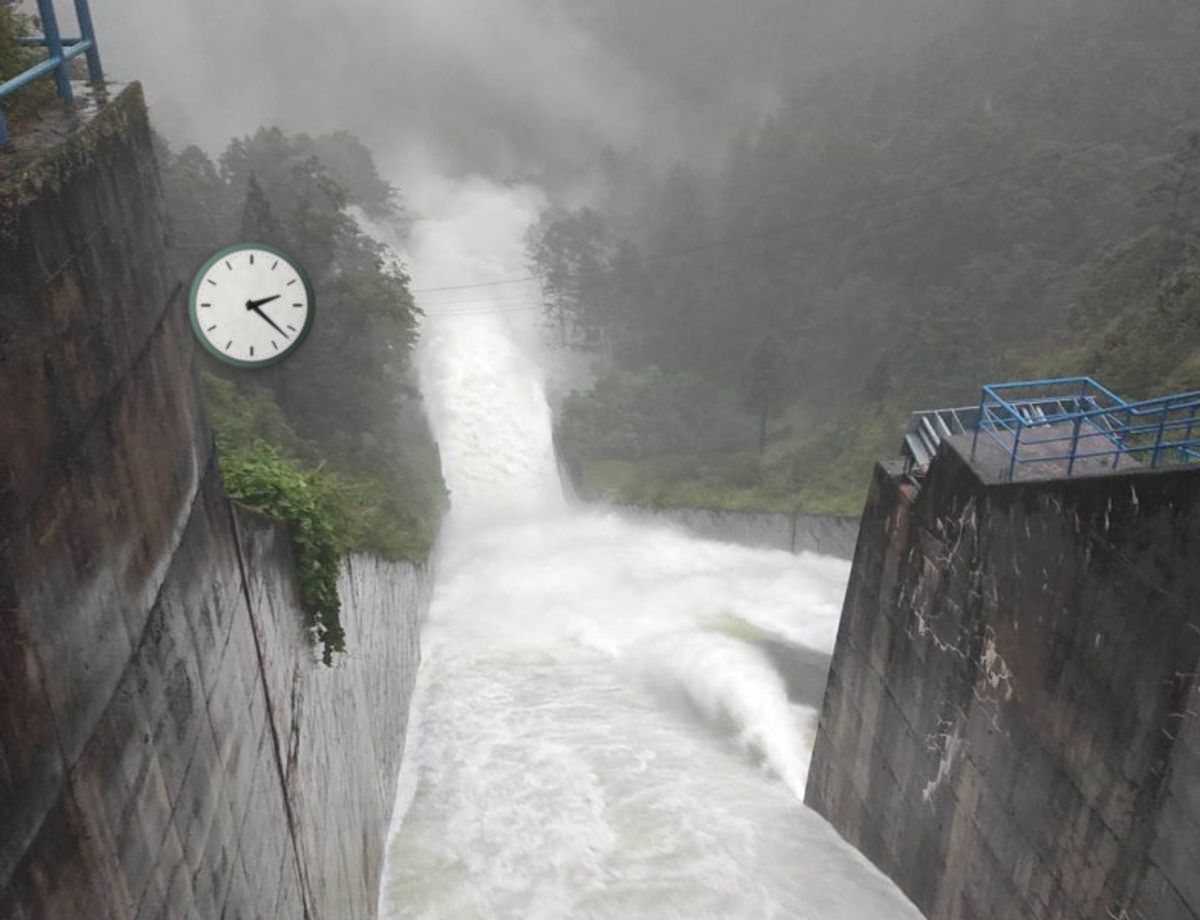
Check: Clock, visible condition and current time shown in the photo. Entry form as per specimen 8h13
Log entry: 2h22
